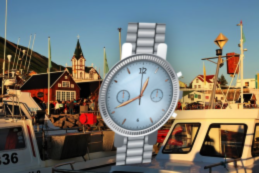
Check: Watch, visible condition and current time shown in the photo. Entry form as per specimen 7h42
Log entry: 12h41
